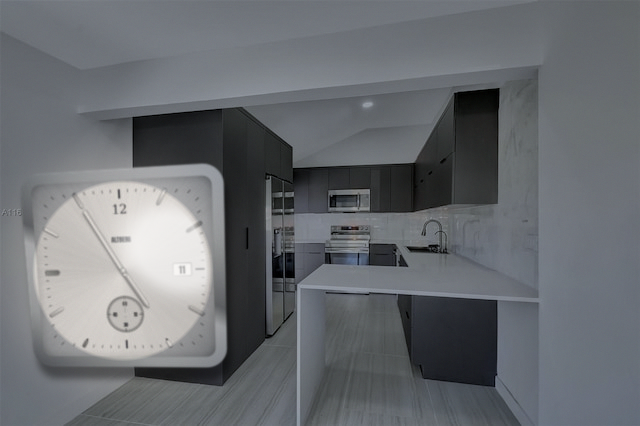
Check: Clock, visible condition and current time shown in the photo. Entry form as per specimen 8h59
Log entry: 4h55
